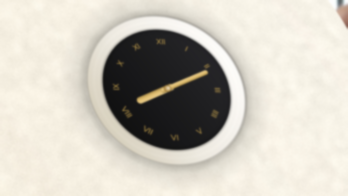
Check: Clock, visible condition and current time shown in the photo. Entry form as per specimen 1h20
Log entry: 8h11
